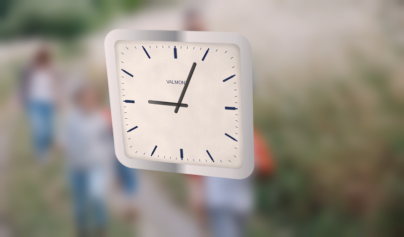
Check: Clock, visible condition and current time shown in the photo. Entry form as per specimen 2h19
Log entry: 9h04
